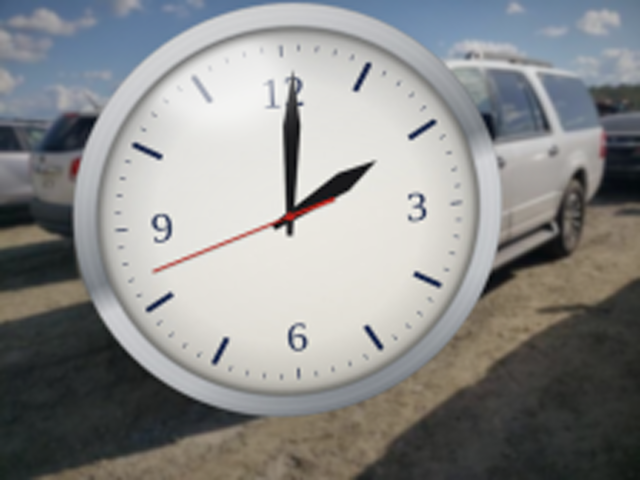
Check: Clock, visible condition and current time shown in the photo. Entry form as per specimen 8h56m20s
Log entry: 2h00m42s
